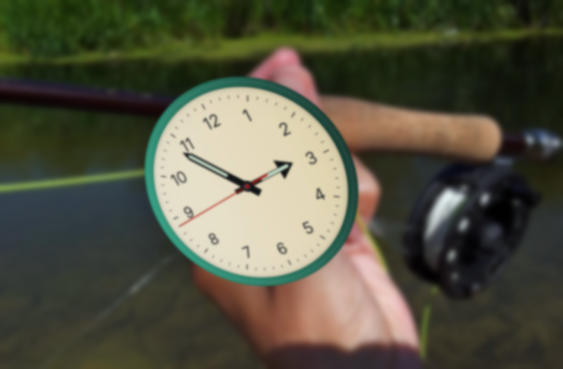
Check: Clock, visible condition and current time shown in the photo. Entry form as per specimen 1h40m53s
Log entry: 2h53m44s
